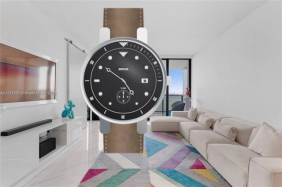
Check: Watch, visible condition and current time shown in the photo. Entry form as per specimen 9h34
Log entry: 4h51
